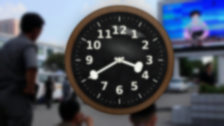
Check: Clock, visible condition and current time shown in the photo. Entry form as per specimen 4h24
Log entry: 3h40
